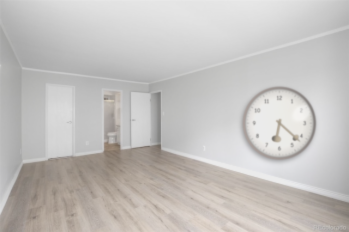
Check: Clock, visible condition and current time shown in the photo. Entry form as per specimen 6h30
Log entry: 6h22
